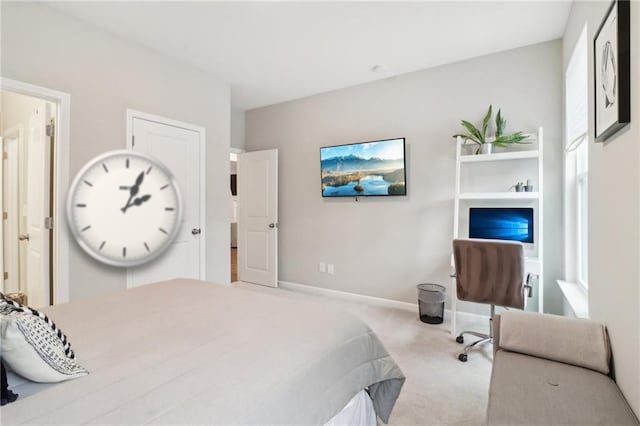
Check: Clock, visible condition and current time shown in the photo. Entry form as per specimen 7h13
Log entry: 2h04
